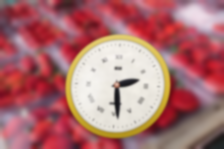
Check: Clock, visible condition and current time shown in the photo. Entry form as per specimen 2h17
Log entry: 2h29
